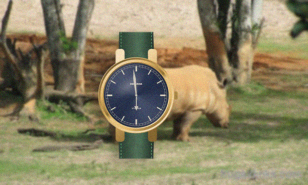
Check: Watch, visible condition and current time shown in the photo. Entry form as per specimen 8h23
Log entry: 5h59
